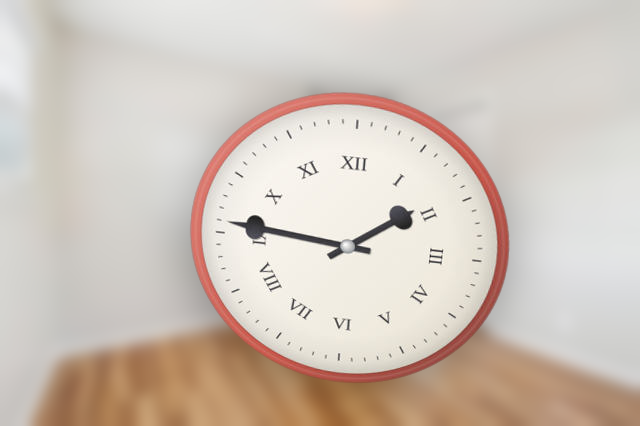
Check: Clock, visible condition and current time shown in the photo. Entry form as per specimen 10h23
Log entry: 1h46
